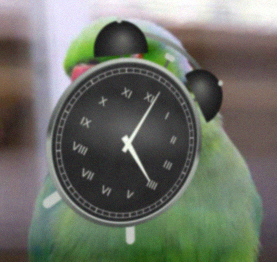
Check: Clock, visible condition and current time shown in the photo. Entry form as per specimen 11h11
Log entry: 4h01
